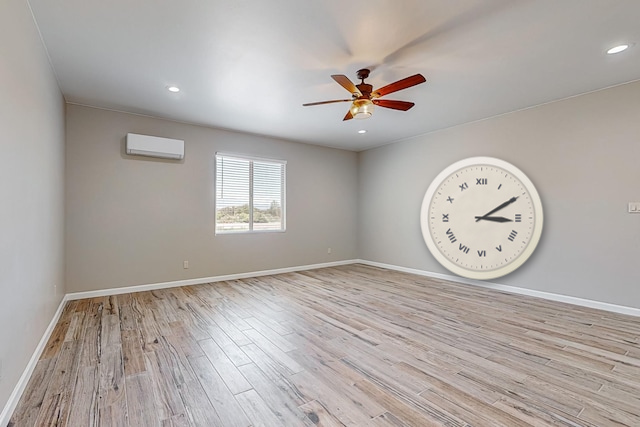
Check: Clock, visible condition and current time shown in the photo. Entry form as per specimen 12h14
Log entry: 3h10
